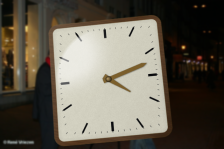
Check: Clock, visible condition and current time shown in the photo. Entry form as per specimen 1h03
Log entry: 4h12
